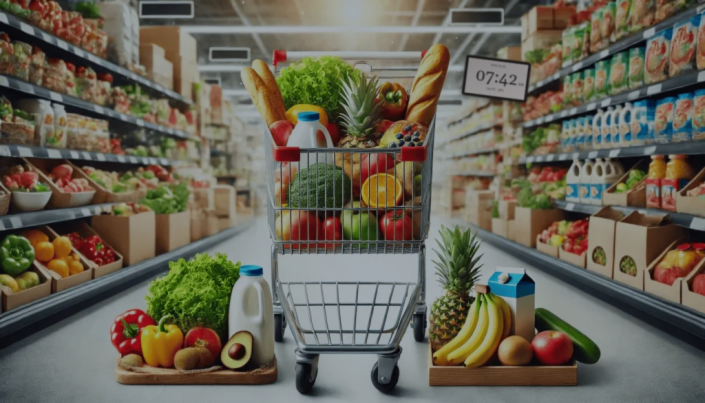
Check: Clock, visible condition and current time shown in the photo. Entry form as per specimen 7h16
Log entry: 7h42
